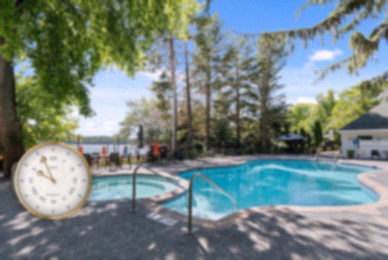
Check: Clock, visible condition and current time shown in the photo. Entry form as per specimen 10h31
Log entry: 9h56
